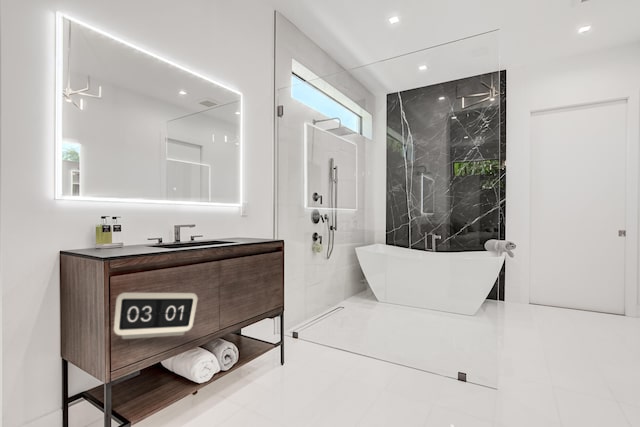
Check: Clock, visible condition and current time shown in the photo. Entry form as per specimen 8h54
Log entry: 3h01
